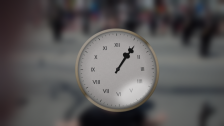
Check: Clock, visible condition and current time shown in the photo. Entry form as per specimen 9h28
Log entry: 1h06
